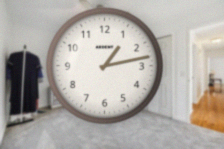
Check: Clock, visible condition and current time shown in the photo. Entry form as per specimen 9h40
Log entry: 1h13
